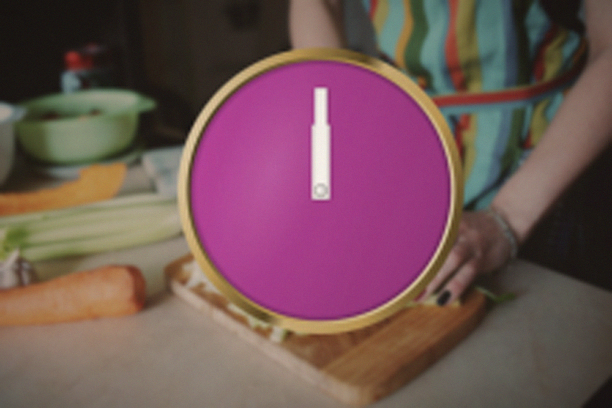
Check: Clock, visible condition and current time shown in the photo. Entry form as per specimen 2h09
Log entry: 12h00
